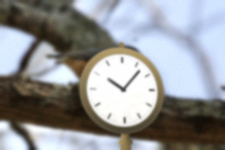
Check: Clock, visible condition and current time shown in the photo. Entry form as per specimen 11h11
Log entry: 10h07
